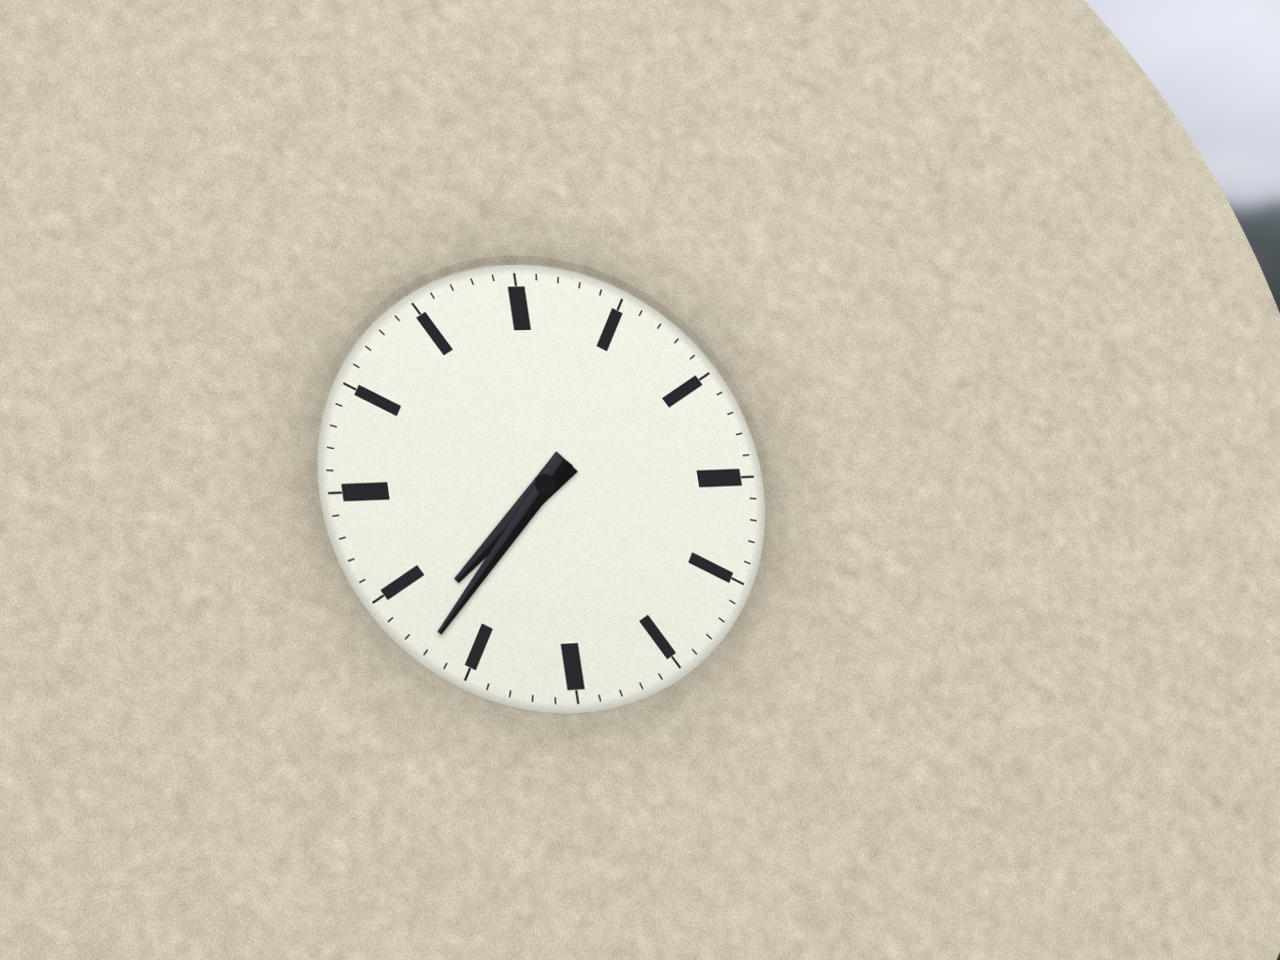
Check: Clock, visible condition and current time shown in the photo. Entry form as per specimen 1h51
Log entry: 7h37
